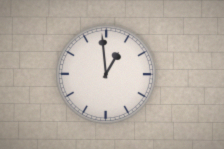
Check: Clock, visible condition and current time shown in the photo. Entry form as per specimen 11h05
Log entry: 12h59
